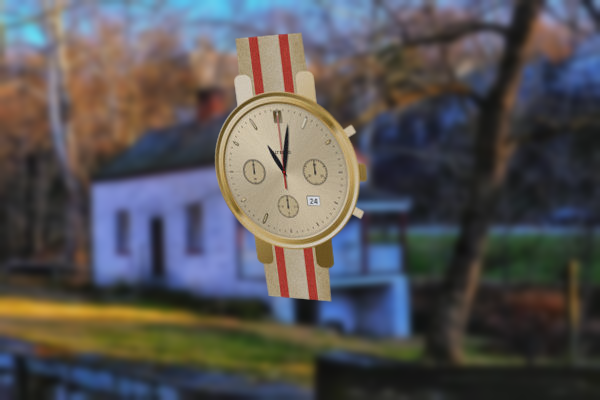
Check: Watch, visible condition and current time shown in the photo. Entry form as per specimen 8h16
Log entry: 11h02
